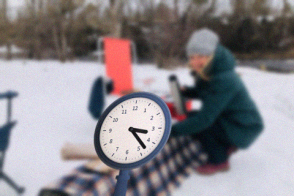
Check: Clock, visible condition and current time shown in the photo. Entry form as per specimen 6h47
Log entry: 3h23
